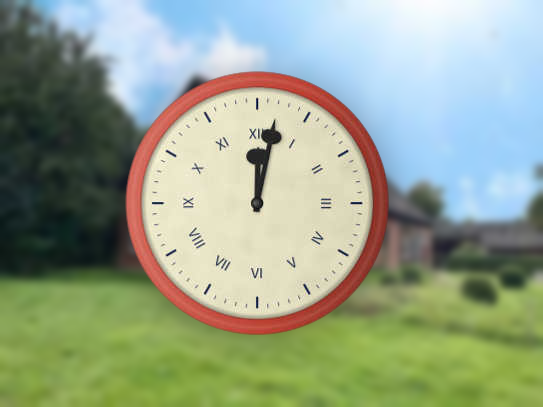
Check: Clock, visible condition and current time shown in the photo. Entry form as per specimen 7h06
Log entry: 12h02
